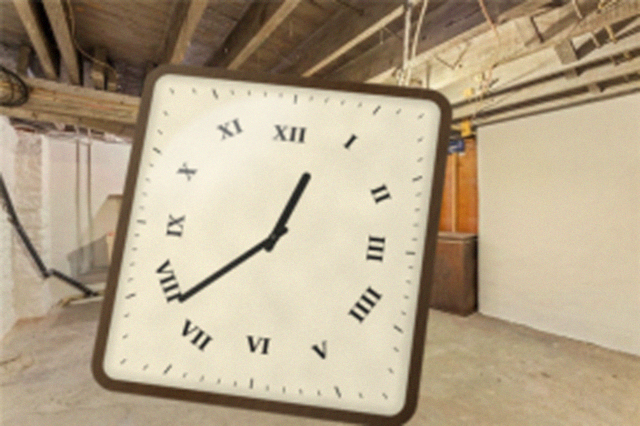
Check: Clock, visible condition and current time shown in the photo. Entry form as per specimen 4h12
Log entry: 12h38
